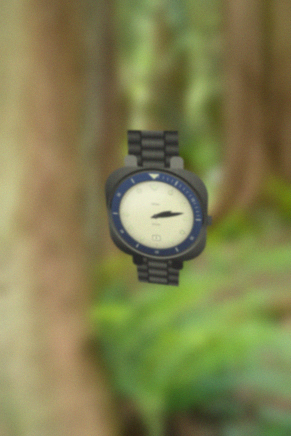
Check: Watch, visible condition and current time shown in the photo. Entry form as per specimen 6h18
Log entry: 2h13
